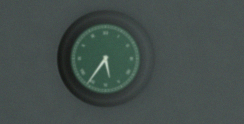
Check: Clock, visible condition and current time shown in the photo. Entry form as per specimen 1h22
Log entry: 5h36
